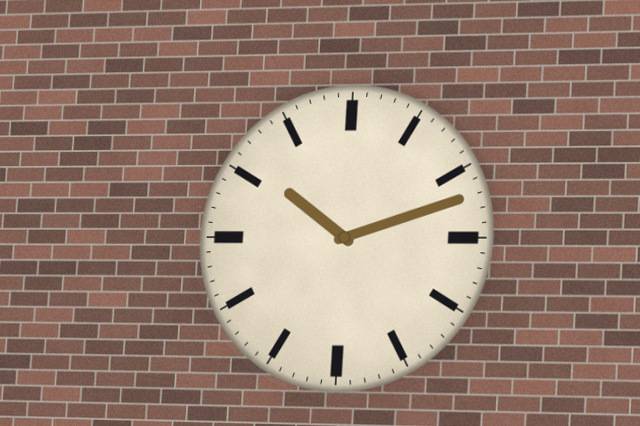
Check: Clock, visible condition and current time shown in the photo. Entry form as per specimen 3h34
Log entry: 10h12
